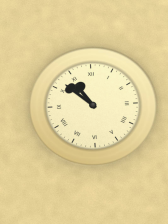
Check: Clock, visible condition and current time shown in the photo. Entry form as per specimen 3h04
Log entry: 10h52
